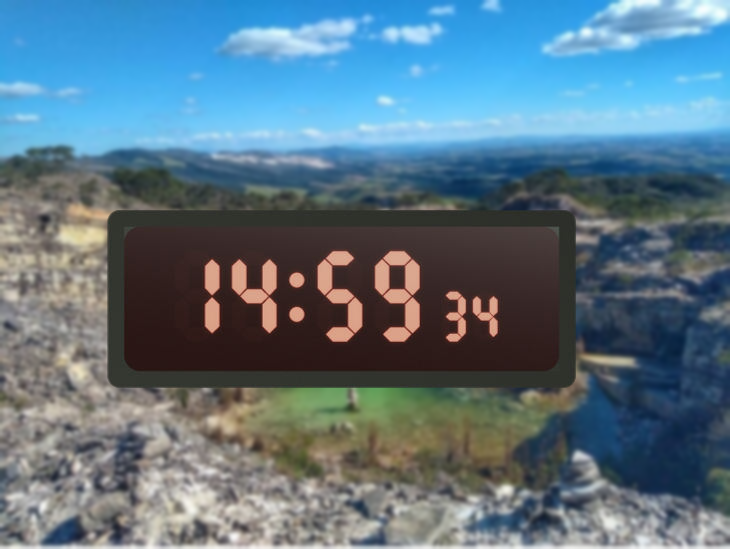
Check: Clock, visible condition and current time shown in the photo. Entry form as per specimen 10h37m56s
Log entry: 14h59m34s
